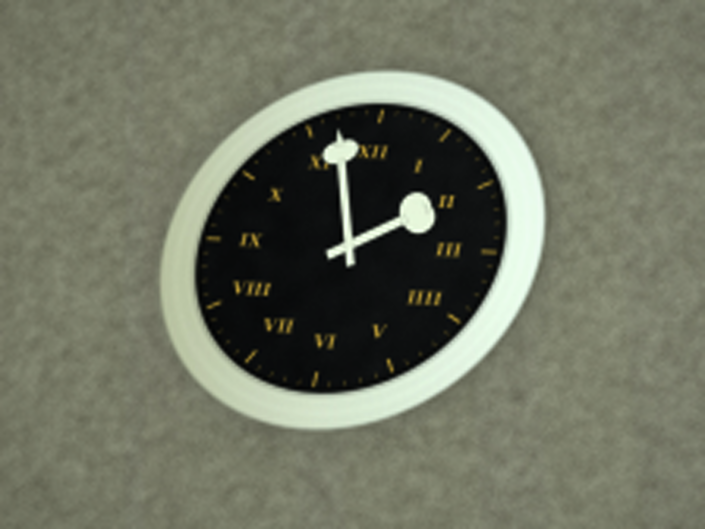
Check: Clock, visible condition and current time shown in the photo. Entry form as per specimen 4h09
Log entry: 1h57
